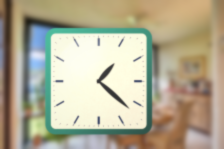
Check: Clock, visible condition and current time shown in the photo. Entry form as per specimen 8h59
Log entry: 1h22
